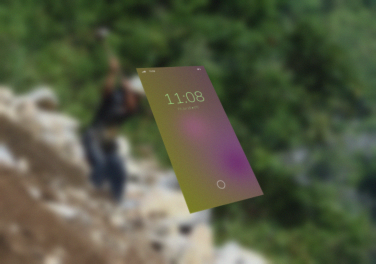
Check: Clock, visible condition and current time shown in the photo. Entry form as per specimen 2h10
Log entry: 11h08
